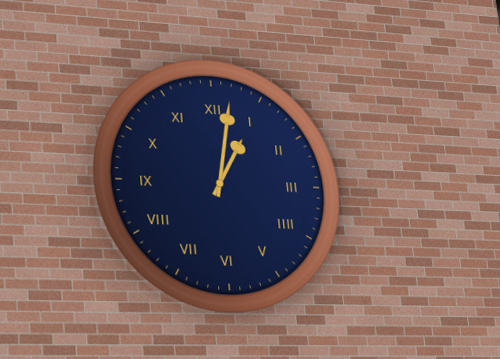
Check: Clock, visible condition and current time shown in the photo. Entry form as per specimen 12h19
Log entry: 1h02
